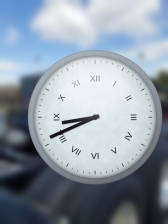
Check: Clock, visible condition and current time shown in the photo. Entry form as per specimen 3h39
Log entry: 8h41
